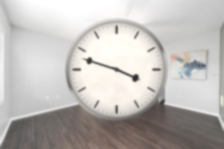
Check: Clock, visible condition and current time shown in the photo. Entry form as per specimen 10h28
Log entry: 3h48
